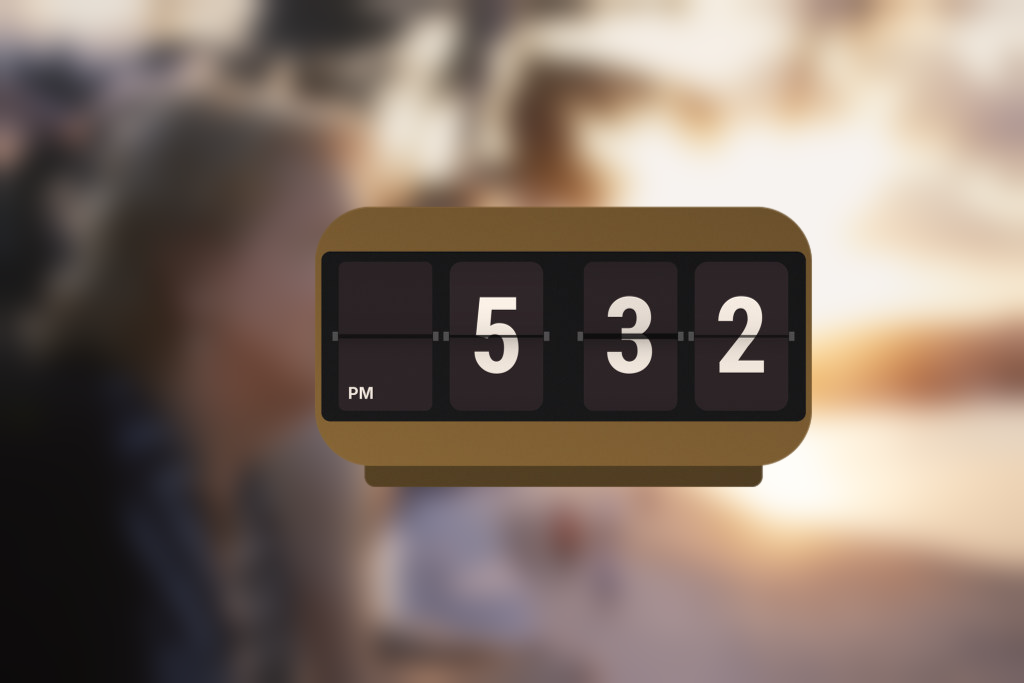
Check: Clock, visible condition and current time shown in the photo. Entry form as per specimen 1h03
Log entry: 5h32
